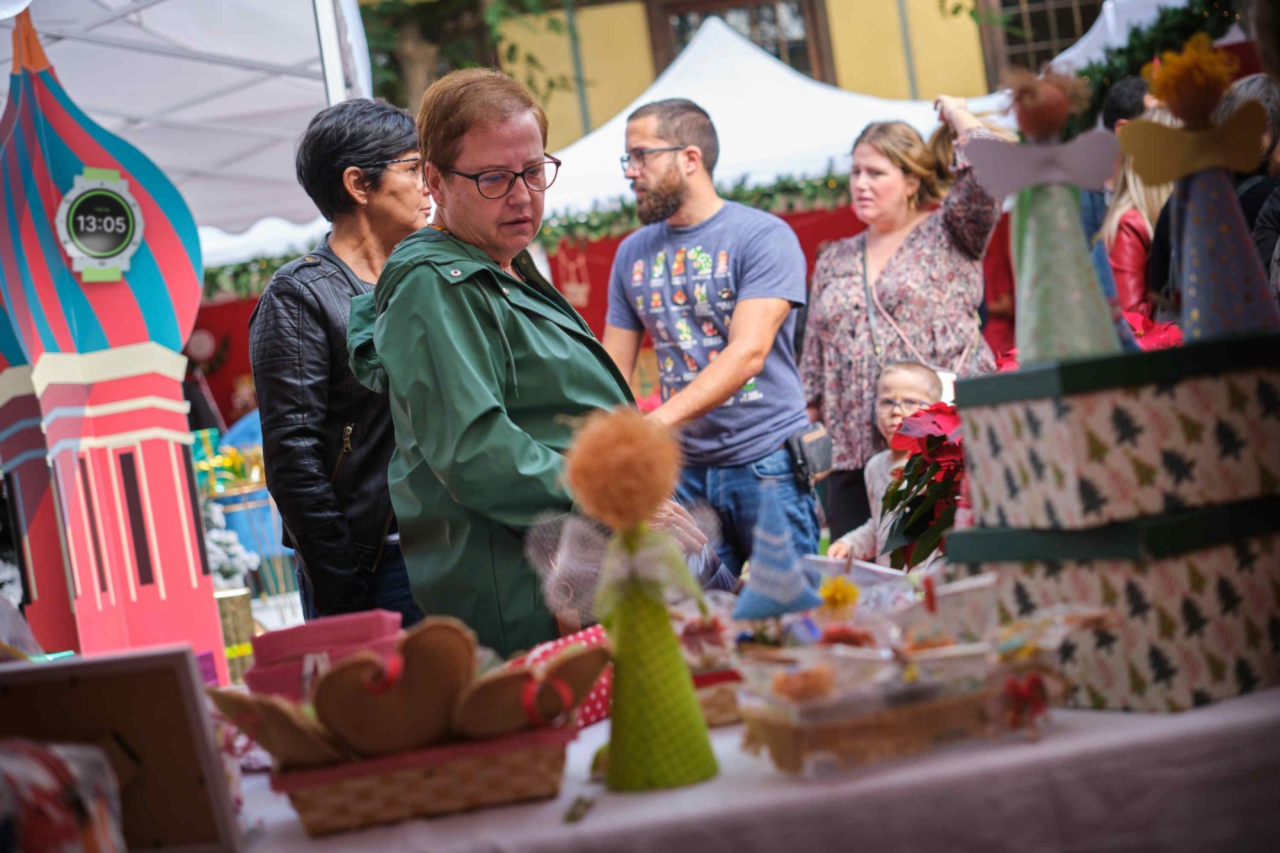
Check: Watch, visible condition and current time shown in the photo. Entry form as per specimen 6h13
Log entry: 13h05
